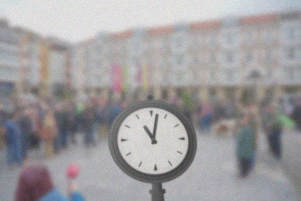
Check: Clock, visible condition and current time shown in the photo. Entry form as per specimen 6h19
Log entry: 11h02
